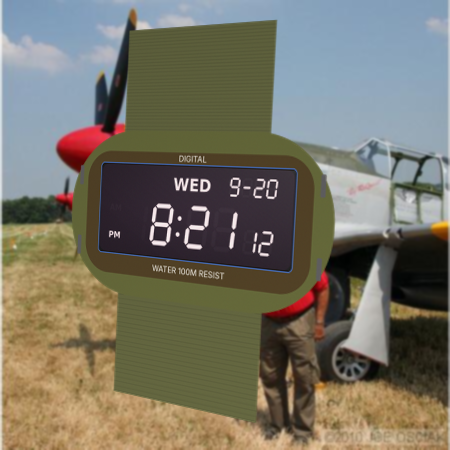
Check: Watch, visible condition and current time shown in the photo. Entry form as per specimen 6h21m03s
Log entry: 8h21m12s
